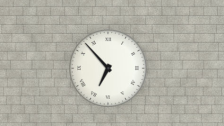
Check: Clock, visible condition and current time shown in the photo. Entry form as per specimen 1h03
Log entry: 6h53
